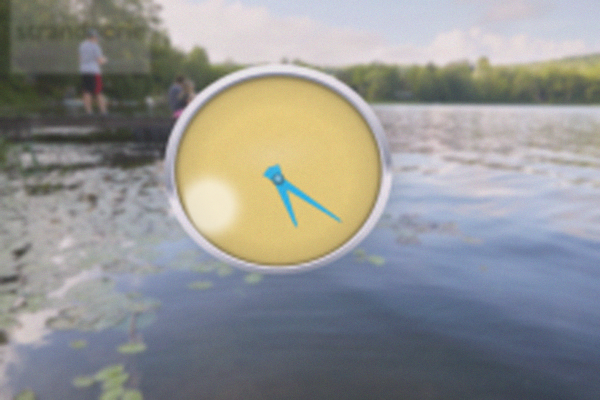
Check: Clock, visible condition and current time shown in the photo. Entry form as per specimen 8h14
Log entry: 5h21
